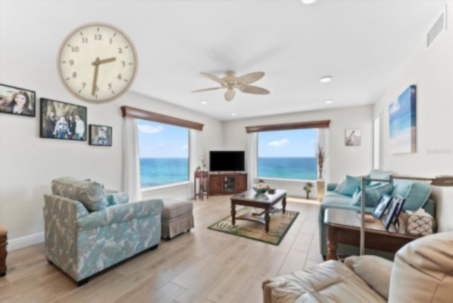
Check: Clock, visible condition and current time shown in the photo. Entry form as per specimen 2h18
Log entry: 2h31
